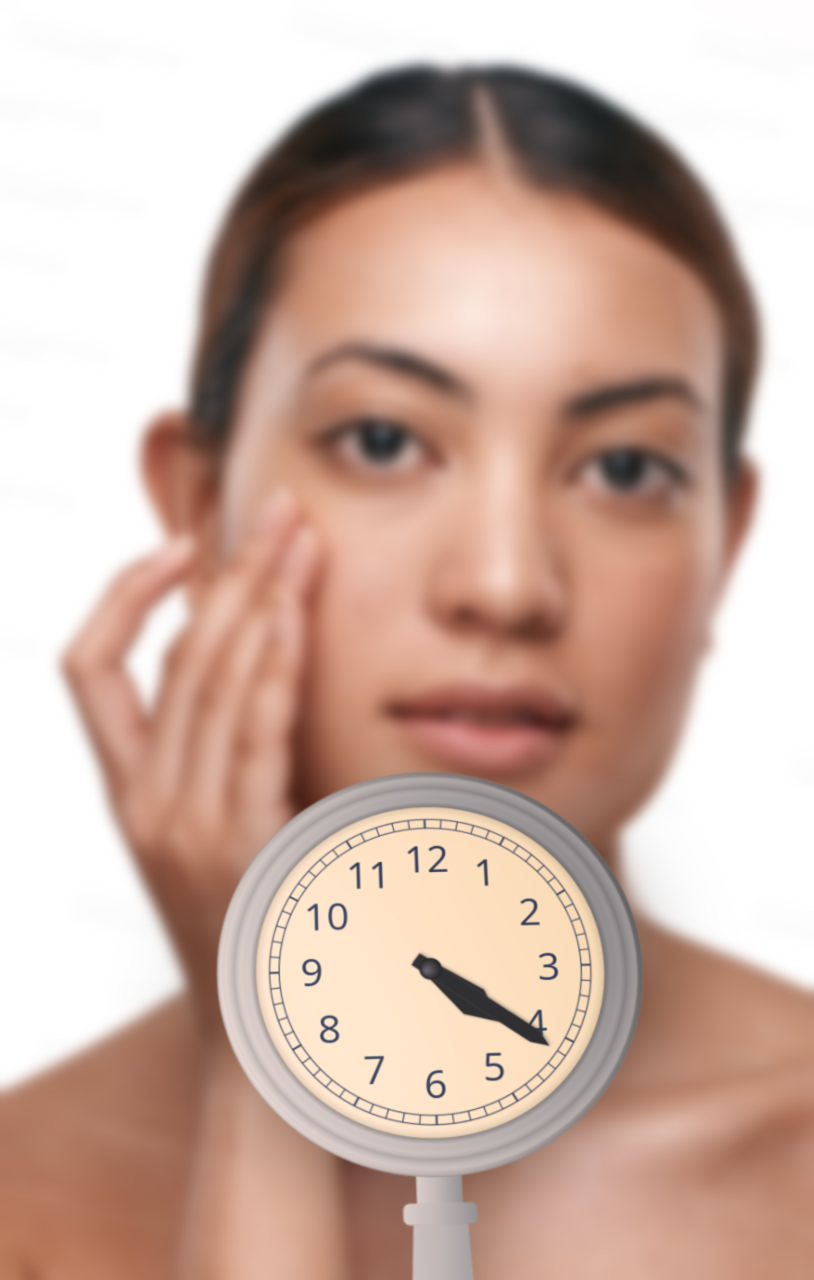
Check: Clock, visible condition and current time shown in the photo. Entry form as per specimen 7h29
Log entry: 4h21
